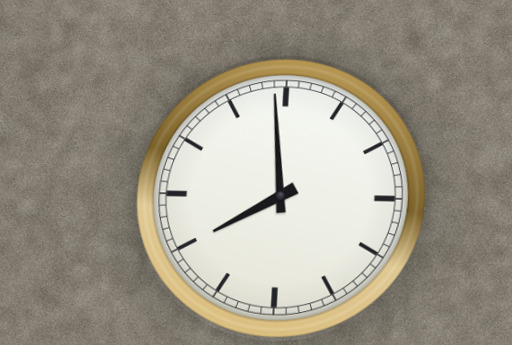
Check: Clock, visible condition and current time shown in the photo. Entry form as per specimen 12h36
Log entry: 7h59
